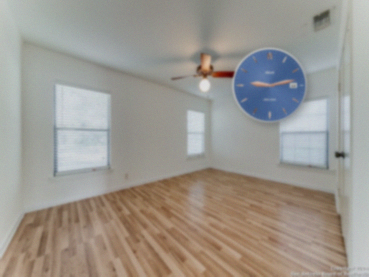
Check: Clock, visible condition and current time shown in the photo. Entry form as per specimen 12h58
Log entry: 9h13
